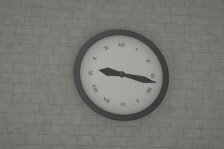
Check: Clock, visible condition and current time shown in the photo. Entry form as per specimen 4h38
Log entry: 9h17
